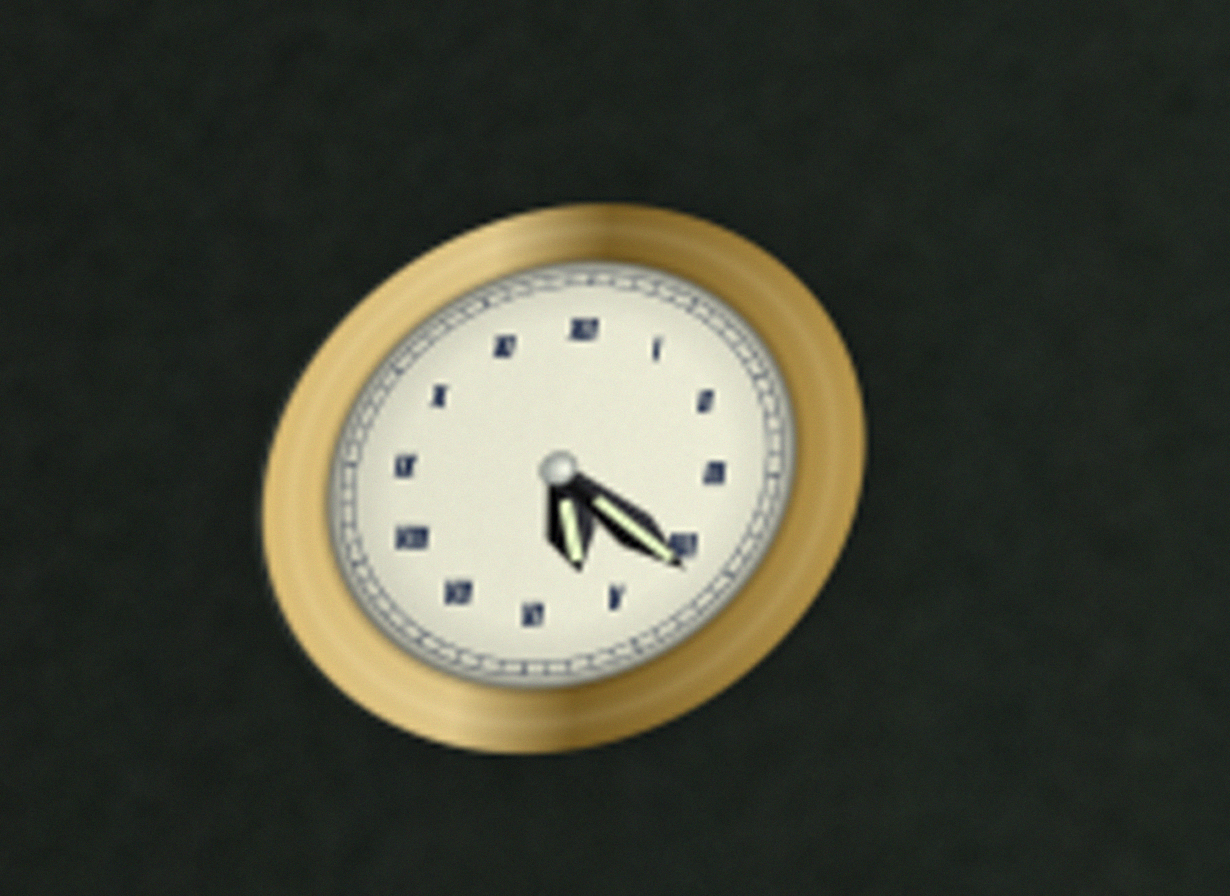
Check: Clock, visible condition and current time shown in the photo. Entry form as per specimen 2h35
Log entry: 5h21
